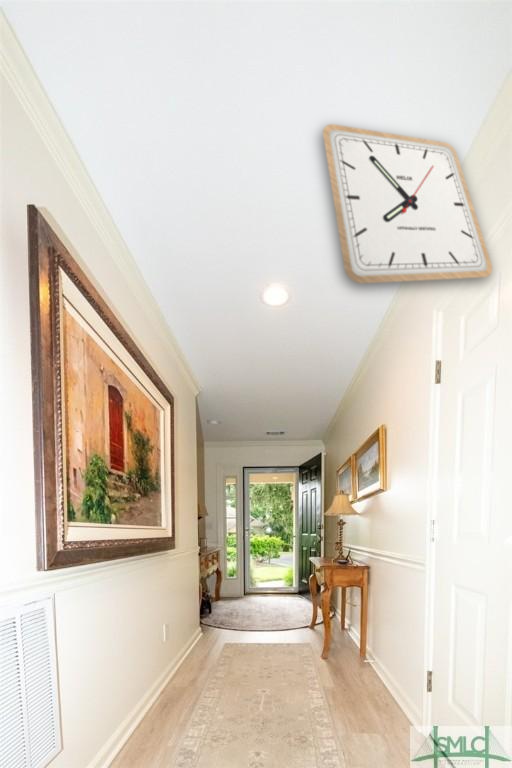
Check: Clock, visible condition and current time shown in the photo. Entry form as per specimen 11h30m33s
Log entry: 7h54m07s
